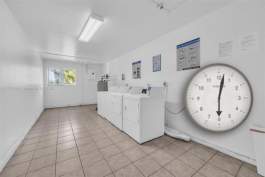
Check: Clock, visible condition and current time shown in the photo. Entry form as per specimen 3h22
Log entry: 6h02
